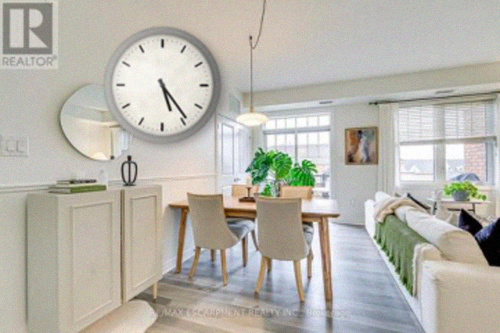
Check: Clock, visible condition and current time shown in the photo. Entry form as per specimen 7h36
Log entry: 5h24
